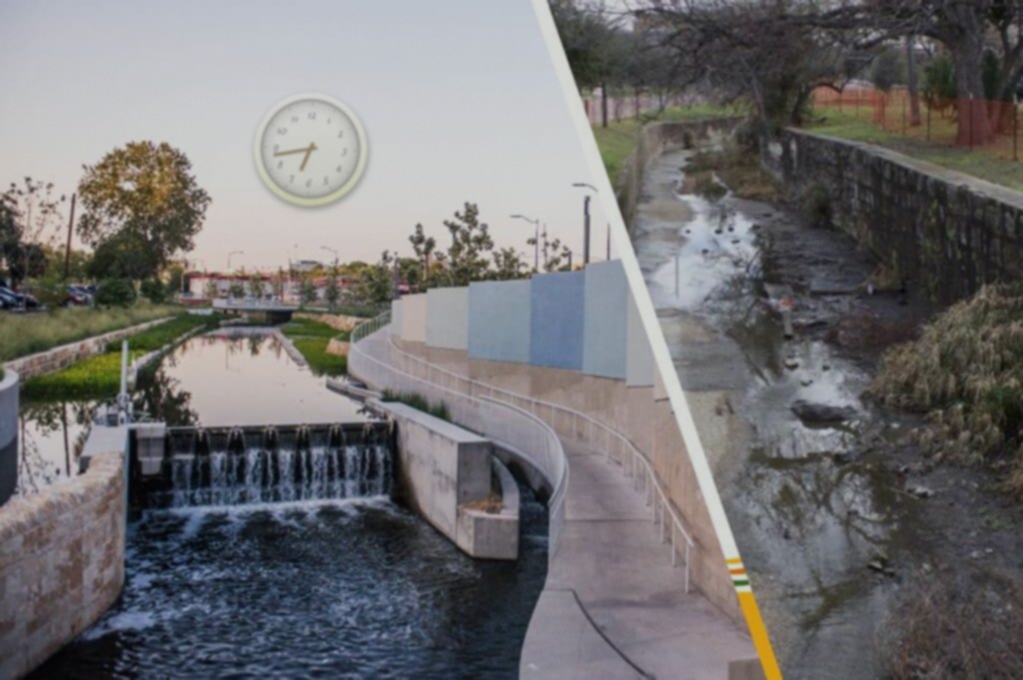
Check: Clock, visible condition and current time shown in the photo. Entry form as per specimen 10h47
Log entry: 6h43
